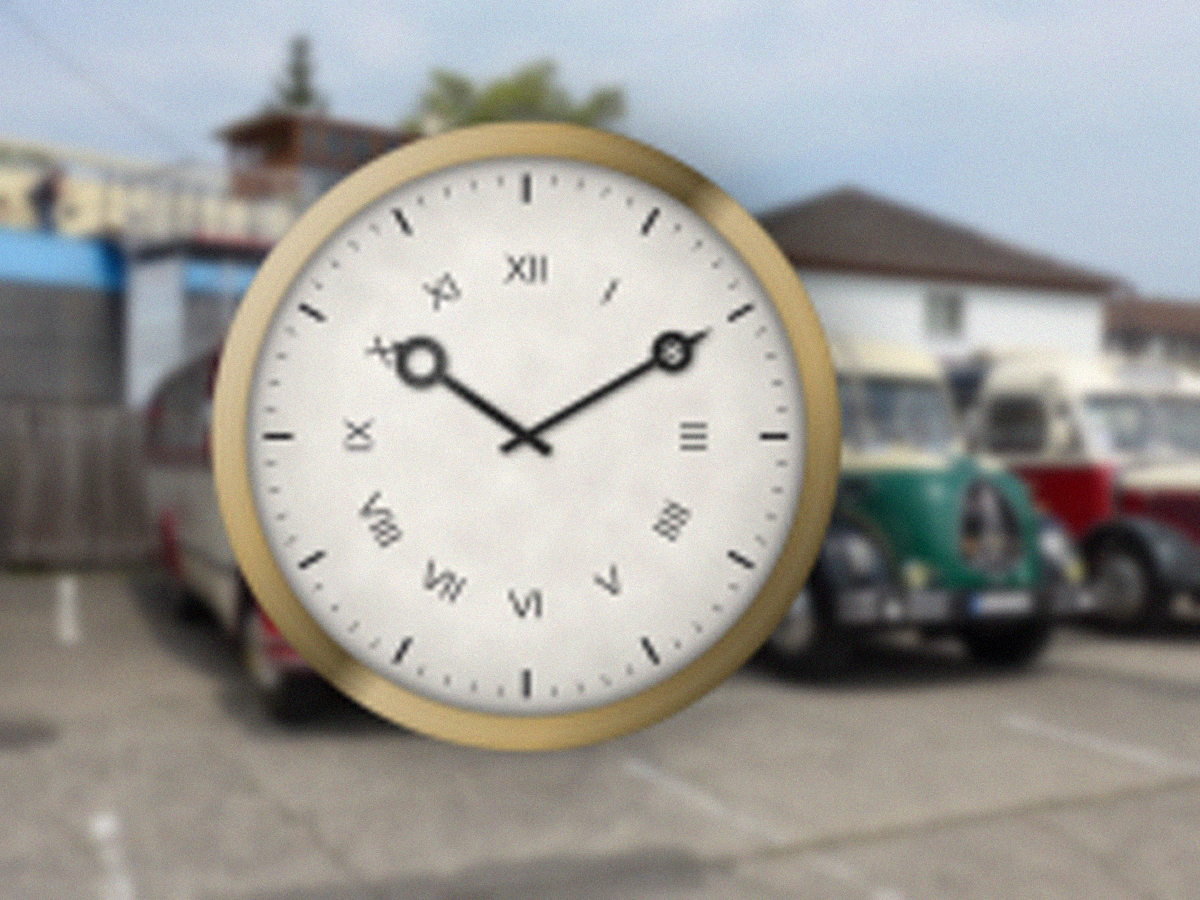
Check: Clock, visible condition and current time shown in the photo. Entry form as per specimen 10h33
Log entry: 10h10
